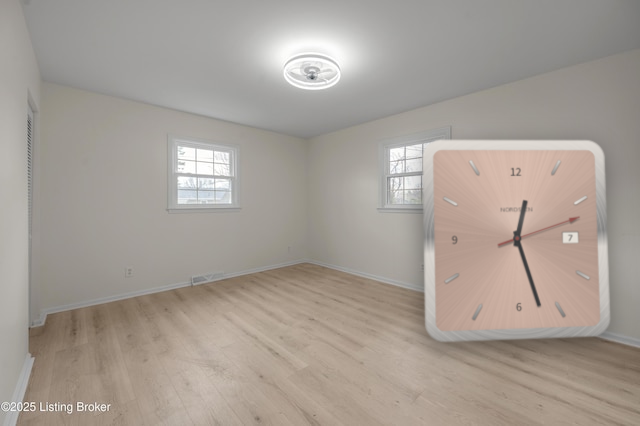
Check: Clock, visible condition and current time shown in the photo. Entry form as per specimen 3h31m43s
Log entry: 12h27m12s
